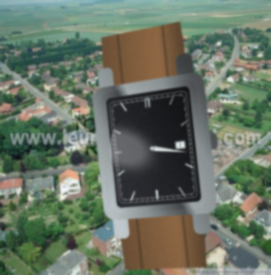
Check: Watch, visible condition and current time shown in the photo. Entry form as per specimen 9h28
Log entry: 3h17
